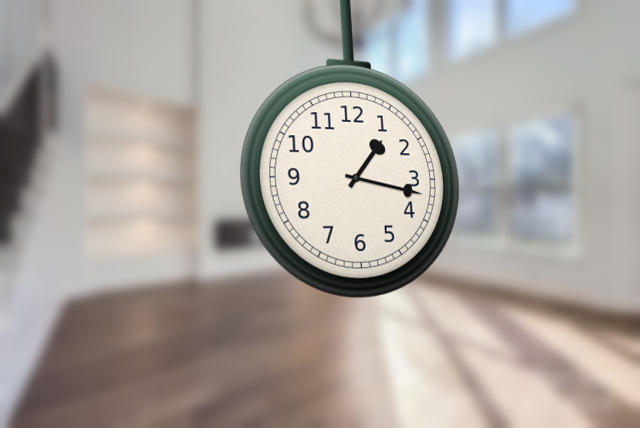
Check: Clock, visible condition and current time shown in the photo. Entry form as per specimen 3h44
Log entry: 1h17
